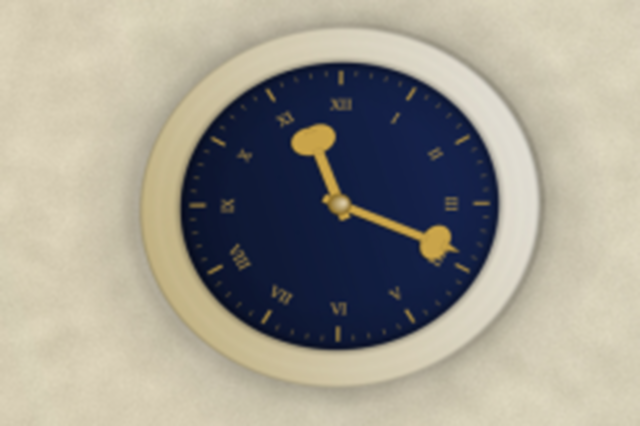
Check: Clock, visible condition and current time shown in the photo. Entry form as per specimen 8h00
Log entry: 11h19
